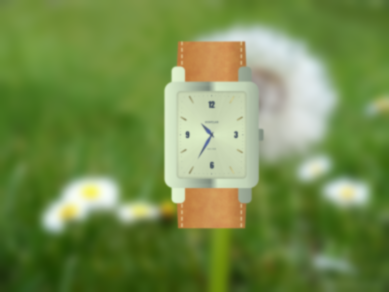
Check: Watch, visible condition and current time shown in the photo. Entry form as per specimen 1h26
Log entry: 10h35
